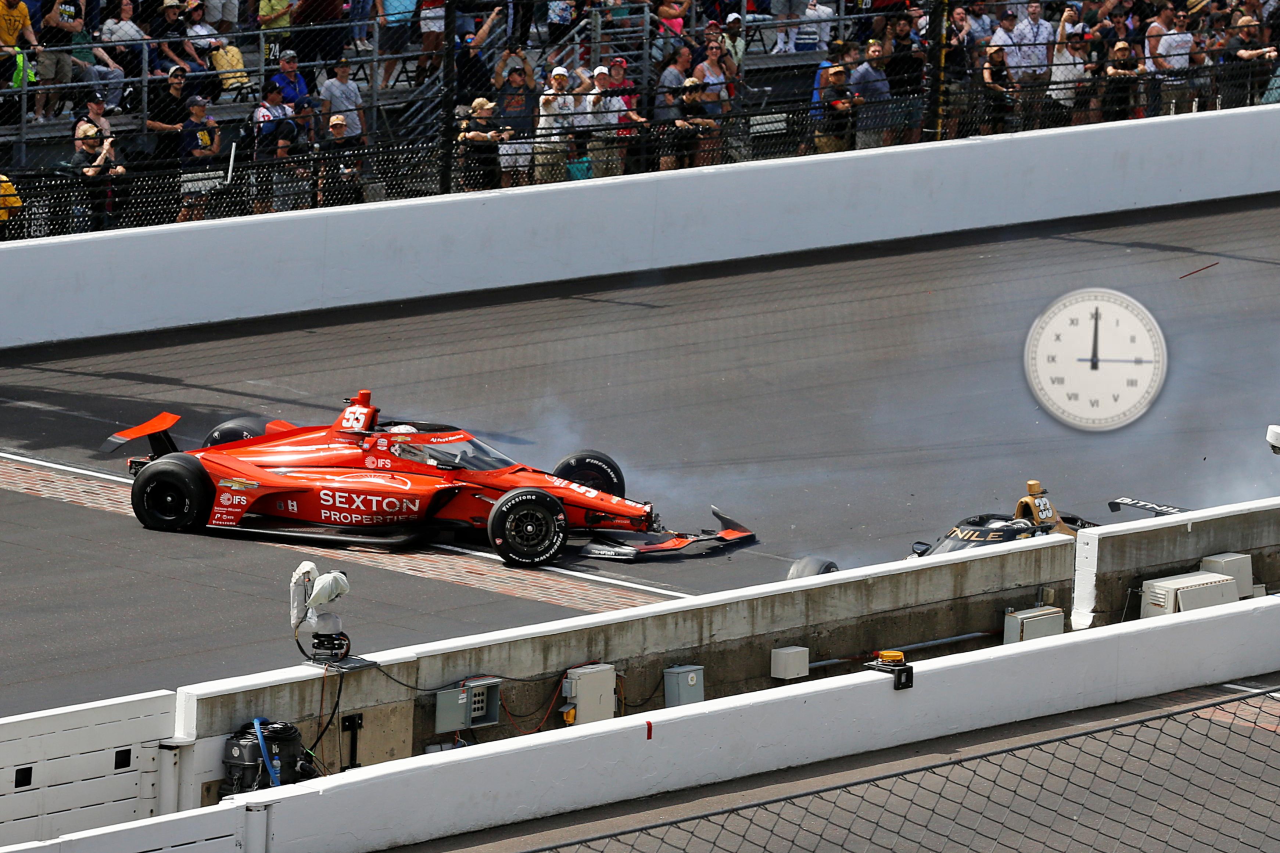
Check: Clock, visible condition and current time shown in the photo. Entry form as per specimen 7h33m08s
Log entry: 12h00m15s
